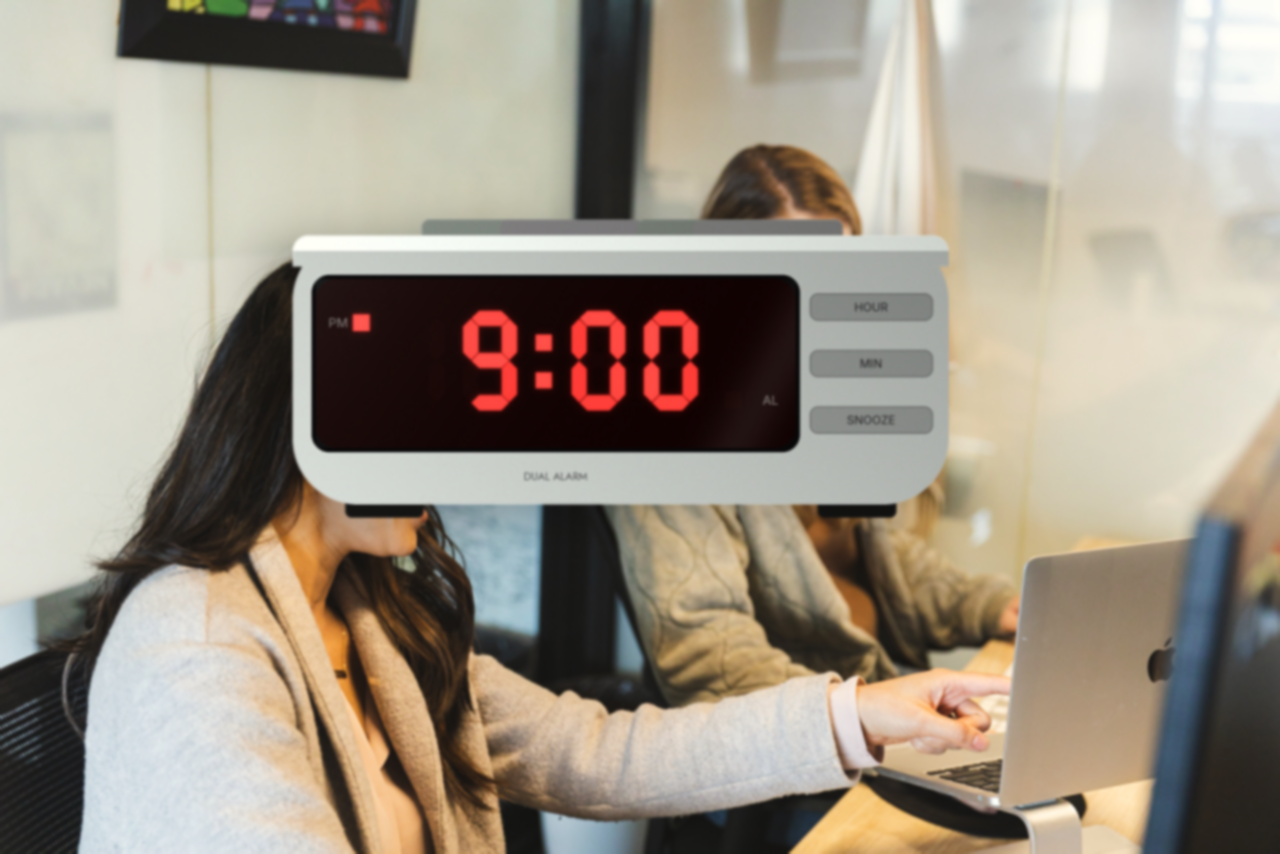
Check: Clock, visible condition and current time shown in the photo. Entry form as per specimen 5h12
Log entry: 9h00
